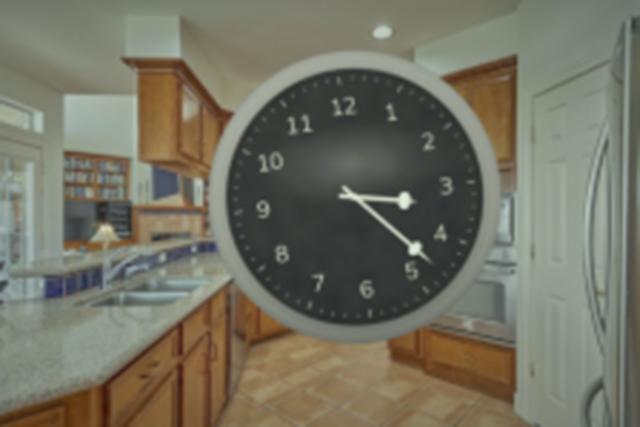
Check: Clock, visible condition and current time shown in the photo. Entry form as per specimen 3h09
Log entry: 3h23
